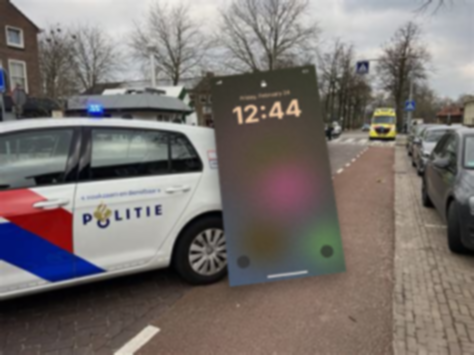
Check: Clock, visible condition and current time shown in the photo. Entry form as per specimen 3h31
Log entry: 12h44
